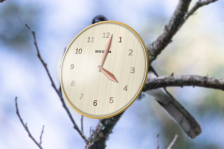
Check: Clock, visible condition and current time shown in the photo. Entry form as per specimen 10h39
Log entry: 4h02
